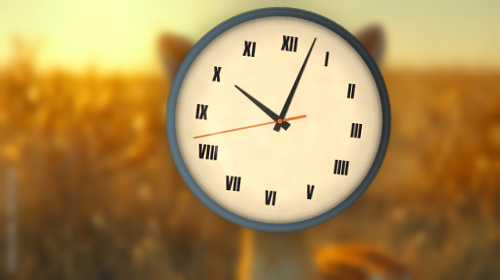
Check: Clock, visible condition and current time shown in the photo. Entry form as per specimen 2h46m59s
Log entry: 10h02m42s
